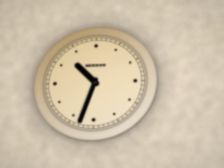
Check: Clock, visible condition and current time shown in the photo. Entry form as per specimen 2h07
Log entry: 10h33
